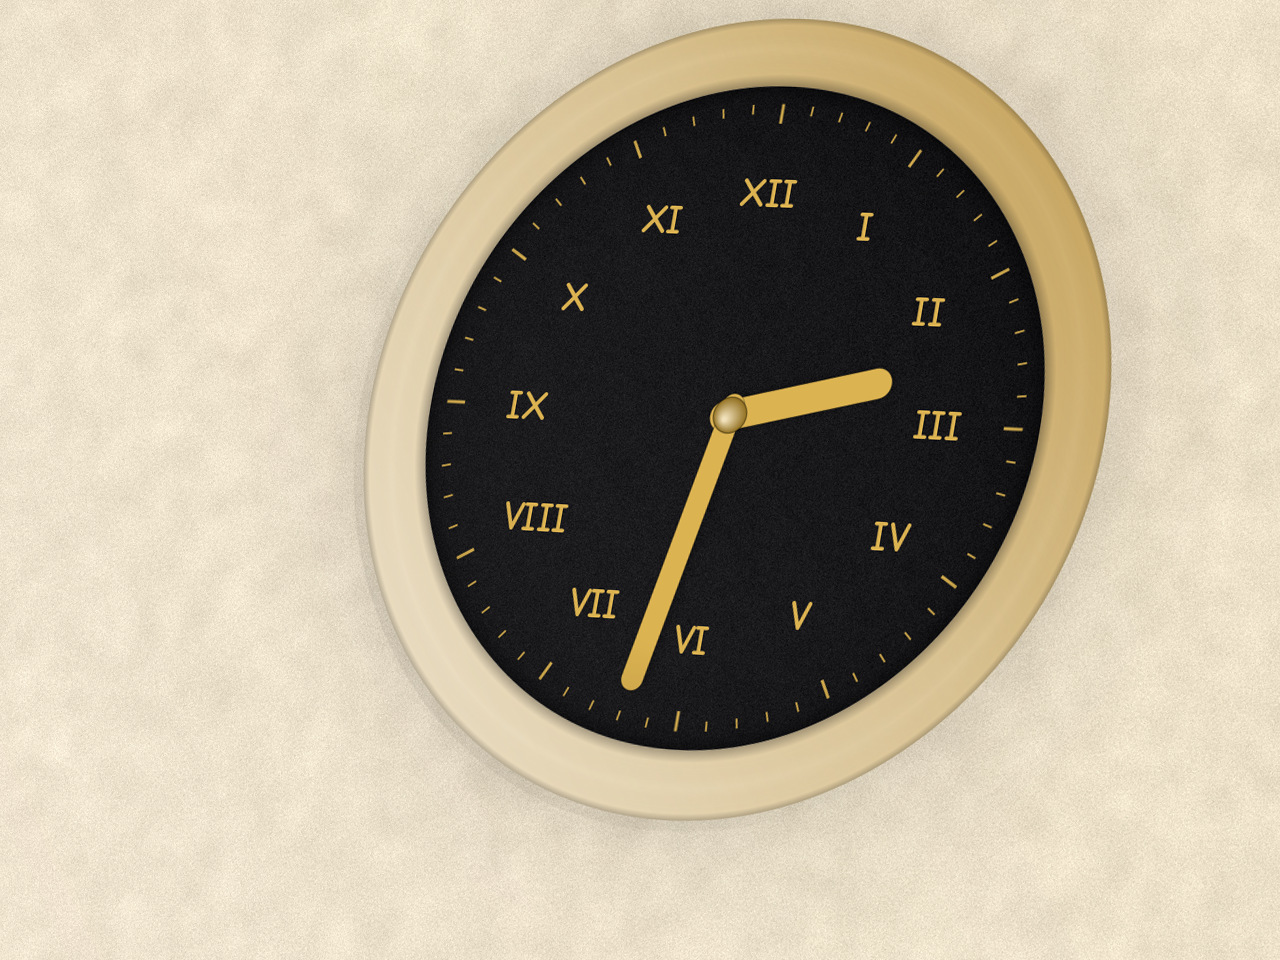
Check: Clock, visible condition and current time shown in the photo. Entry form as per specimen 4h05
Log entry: 2h32
